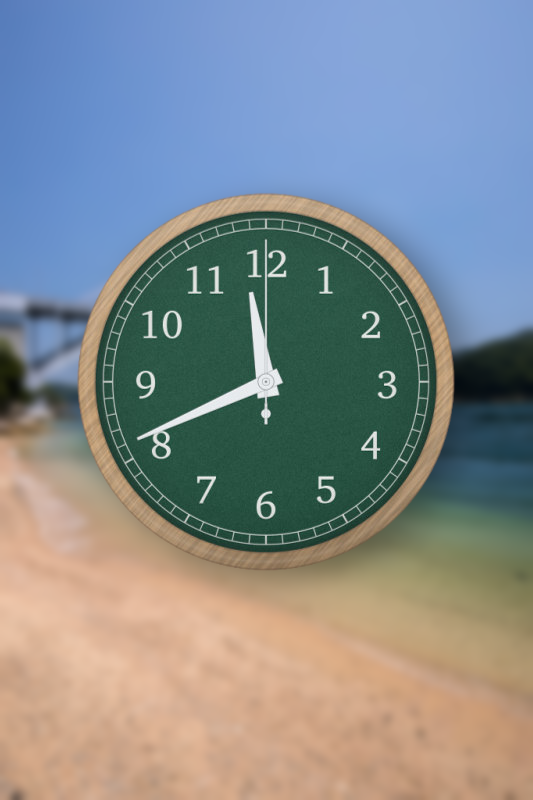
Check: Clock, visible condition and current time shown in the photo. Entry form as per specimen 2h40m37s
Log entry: 11h41m00s
